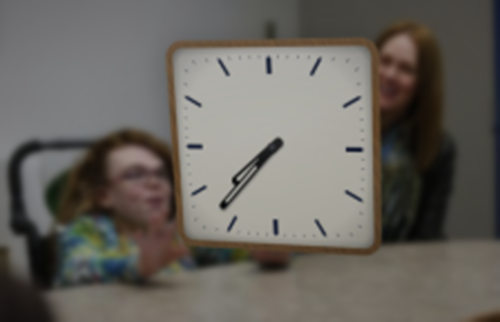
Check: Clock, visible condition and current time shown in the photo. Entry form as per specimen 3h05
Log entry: 7h37
